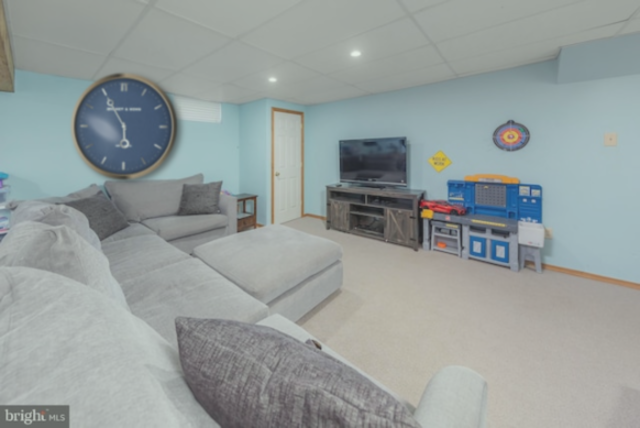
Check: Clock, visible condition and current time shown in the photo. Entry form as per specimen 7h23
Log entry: 5h55
